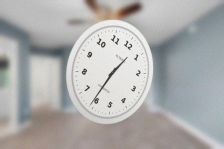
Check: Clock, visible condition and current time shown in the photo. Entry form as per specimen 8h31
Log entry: 12h31
